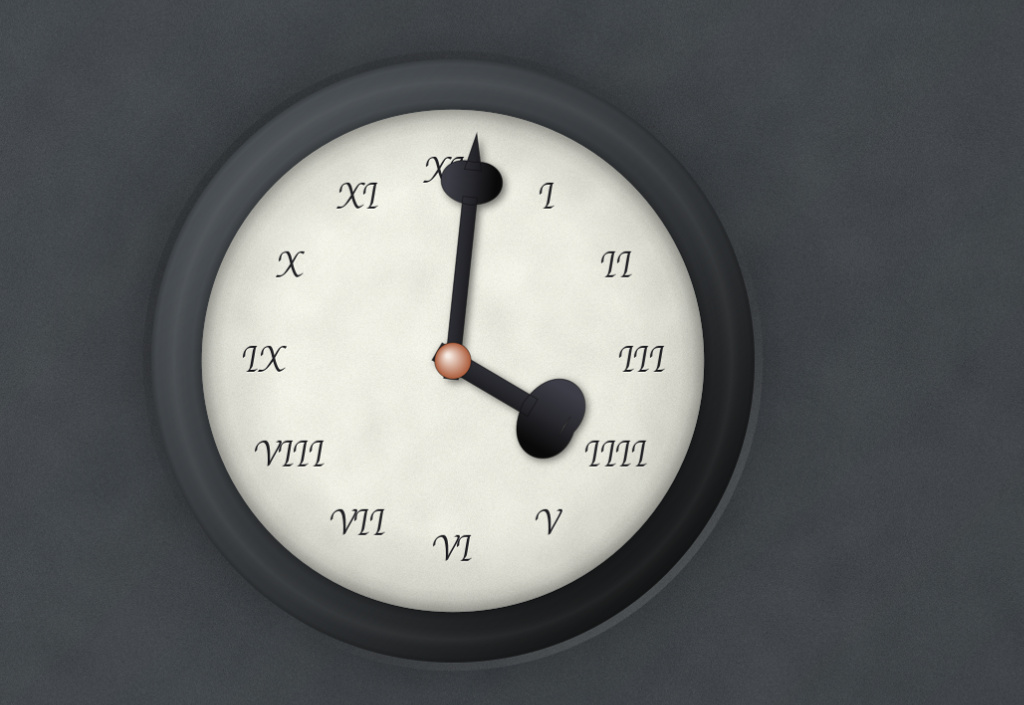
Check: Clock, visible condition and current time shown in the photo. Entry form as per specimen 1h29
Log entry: 4h01
